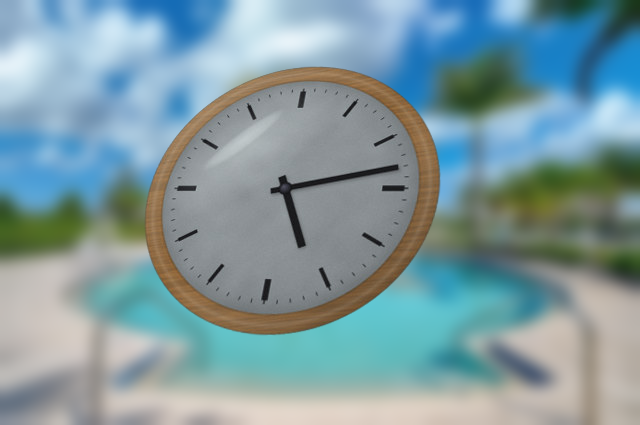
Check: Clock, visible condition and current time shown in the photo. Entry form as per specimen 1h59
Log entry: 5h13
